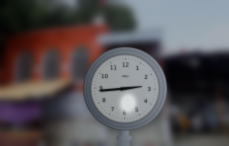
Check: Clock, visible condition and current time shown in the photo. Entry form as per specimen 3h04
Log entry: 2h44
